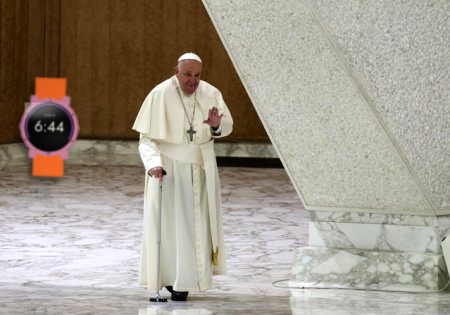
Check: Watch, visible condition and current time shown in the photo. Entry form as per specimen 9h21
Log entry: 6h44
